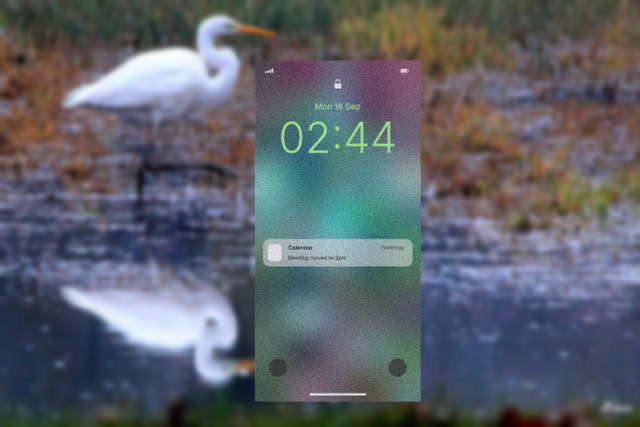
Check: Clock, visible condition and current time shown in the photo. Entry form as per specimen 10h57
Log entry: 2h44
